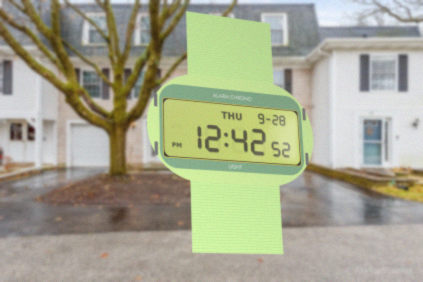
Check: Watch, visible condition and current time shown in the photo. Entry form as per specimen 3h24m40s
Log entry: 12h42m52s
